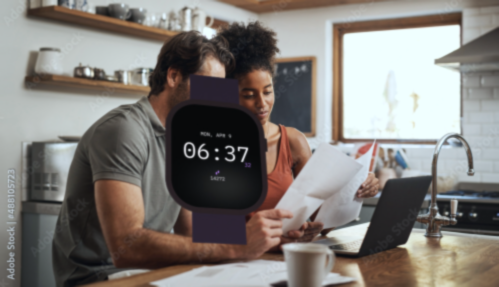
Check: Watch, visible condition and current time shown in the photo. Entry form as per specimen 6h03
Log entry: 6h37
